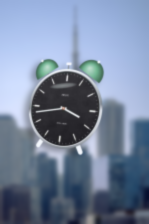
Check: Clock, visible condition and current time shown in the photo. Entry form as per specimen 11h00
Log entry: 3h43
